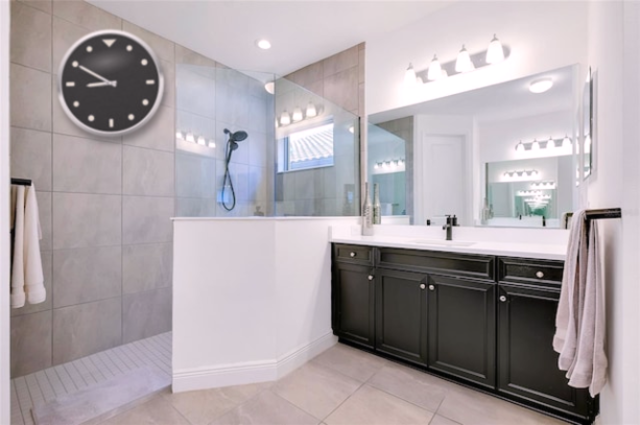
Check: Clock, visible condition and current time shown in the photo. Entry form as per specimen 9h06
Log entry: 8h50
